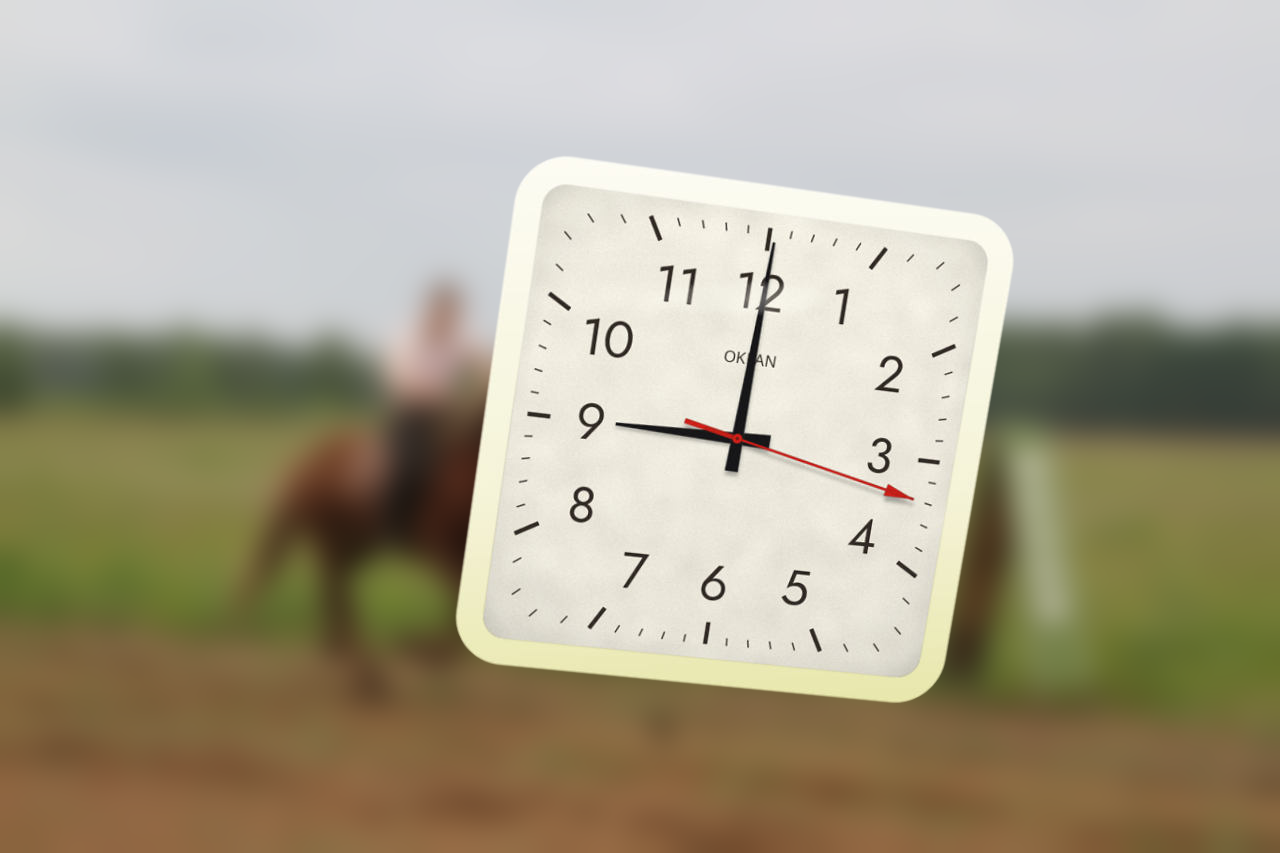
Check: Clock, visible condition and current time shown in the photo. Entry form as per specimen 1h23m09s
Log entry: 9h00m17s
